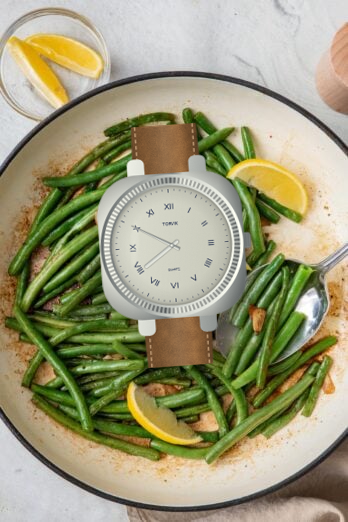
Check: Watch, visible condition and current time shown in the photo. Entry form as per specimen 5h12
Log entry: 7h50
